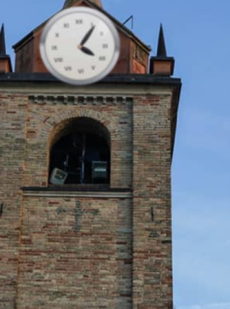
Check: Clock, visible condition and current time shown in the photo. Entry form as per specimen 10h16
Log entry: 4h06
